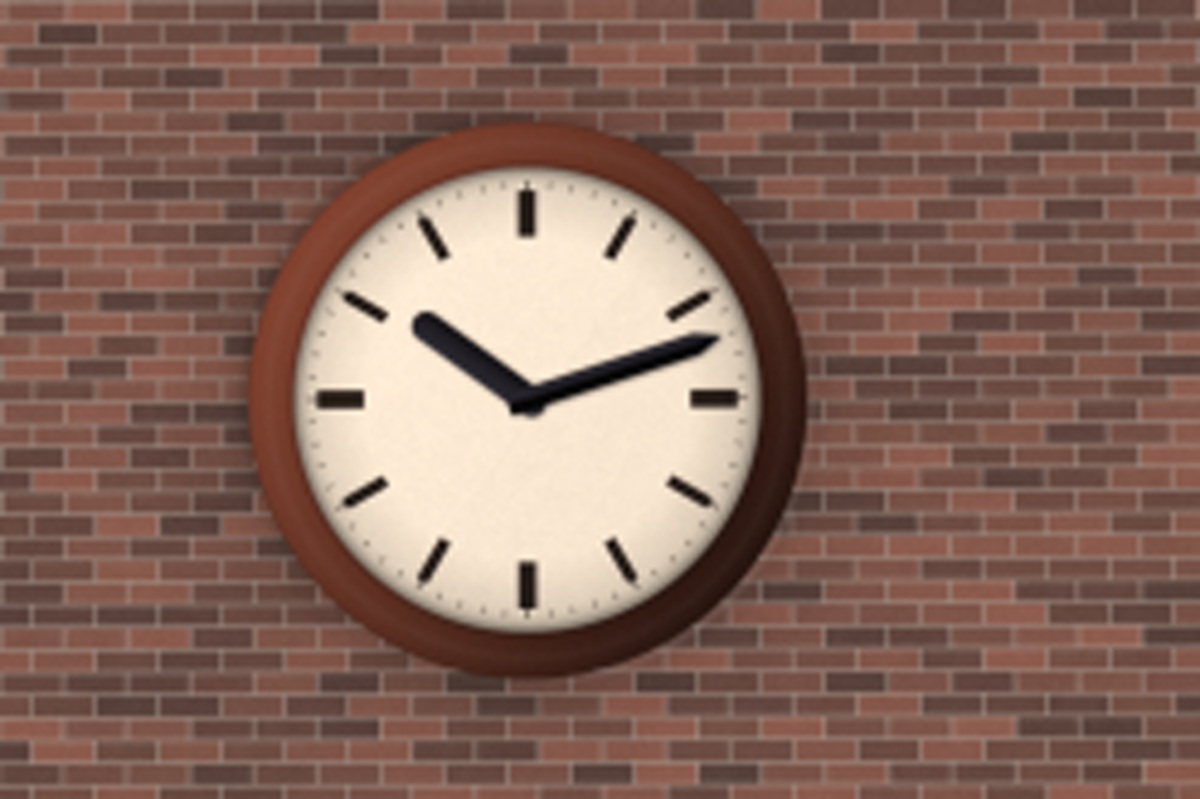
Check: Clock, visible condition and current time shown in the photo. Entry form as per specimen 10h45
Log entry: 10h12
